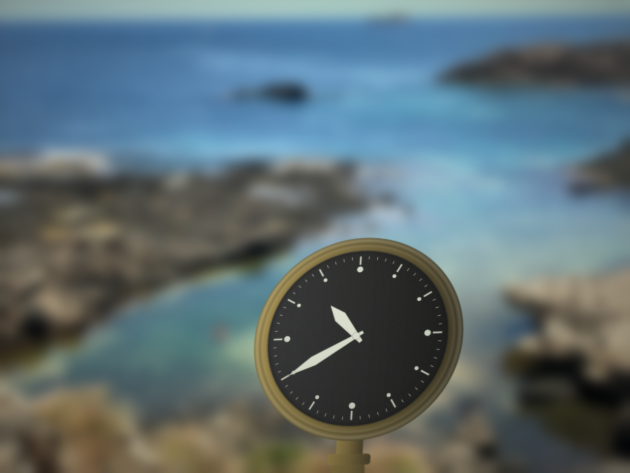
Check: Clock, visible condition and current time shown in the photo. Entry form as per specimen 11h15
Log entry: 10h40
